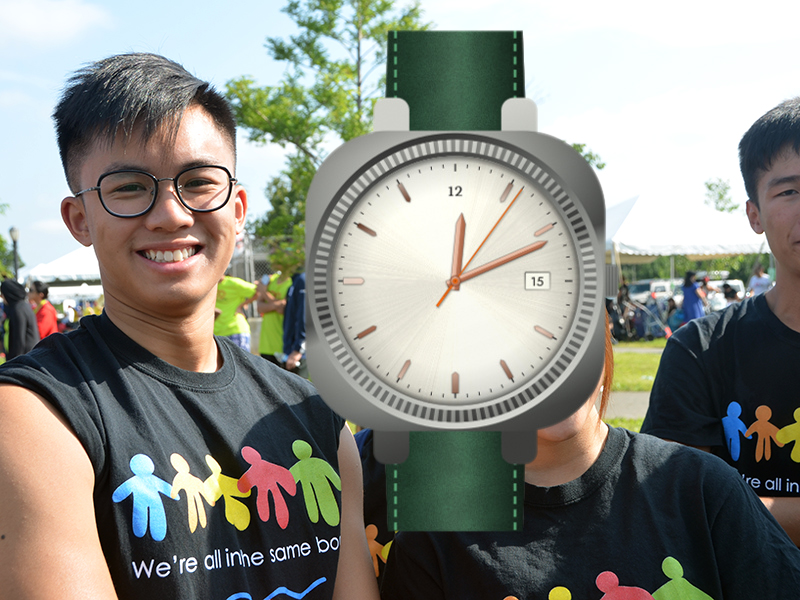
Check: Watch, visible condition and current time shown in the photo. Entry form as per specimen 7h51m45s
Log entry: 12h11m06s
